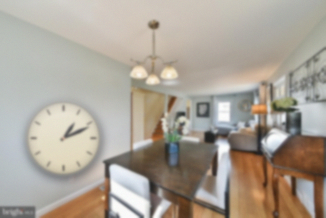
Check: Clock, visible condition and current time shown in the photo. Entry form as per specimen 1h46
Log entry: 1h11
